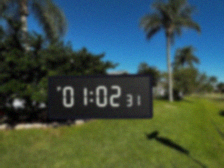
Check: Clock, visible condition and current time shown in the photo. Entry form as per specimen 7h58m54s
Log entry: 1h02m31s
